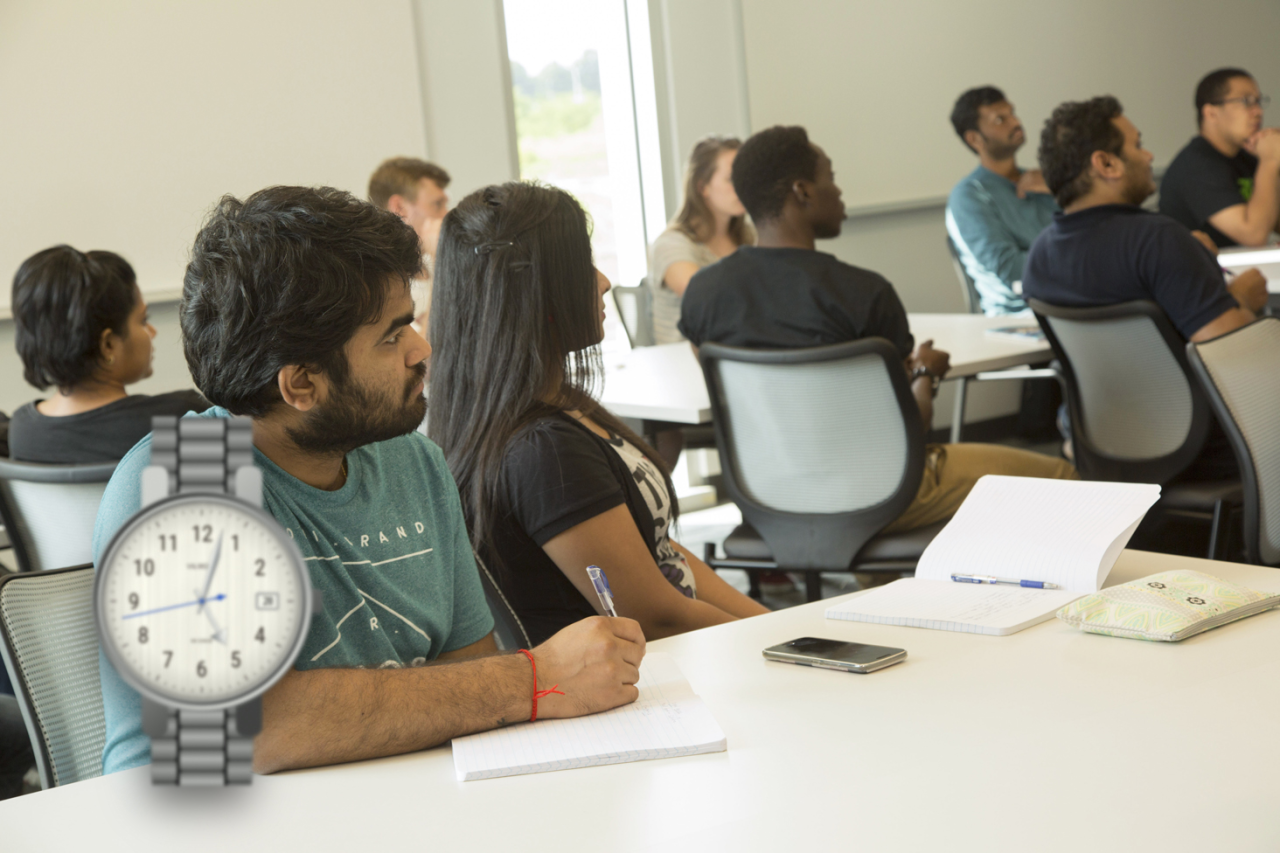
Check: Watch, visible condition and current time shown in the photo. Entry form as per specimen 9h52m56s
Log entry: 5h02m43s
